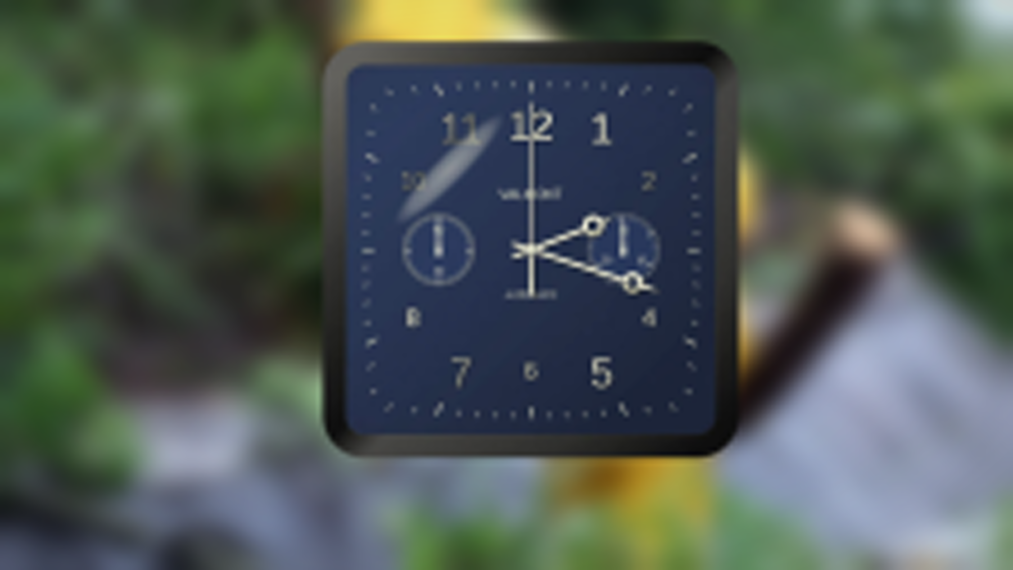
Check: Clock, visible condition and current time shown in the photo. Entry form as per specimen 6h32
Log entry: 2h18
